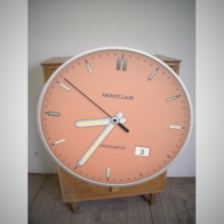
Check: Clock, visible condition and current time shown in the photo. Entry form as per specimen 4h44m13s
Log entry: 8h34m51s
